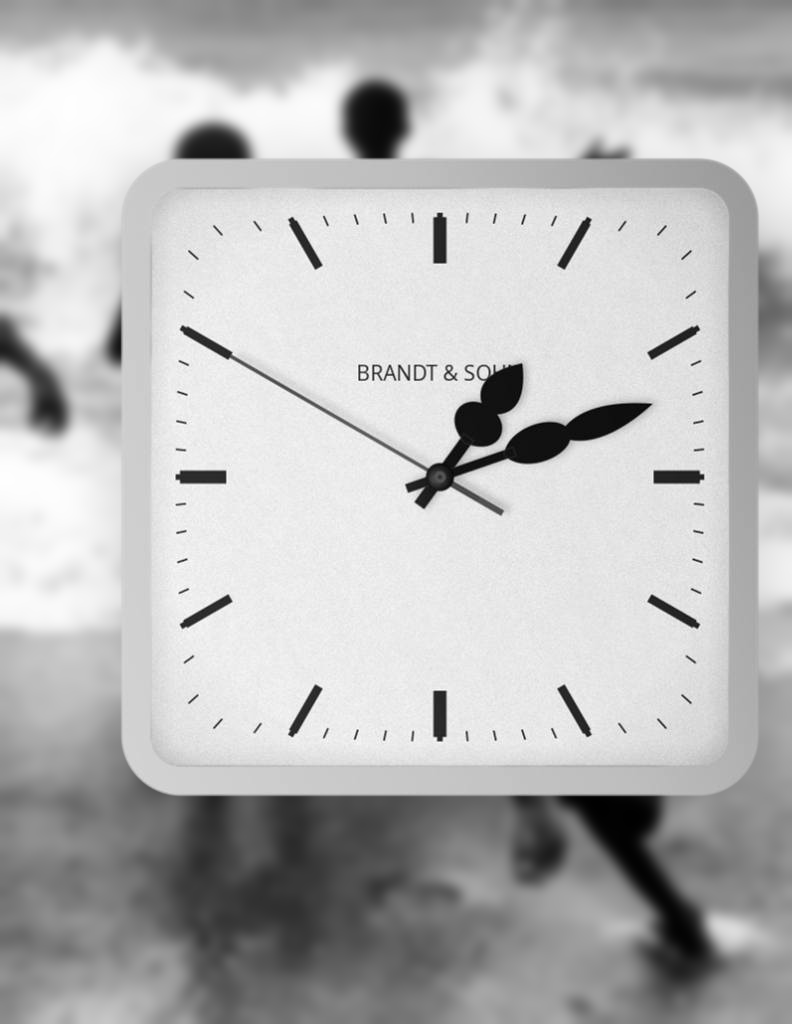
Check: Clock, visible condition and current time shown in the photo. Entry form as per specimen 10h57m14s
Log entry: 1h11m50s
